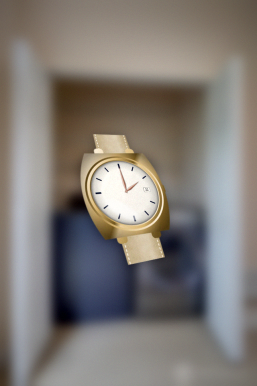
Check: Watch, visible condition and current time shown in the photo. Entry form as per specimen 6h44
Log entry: 2h00
